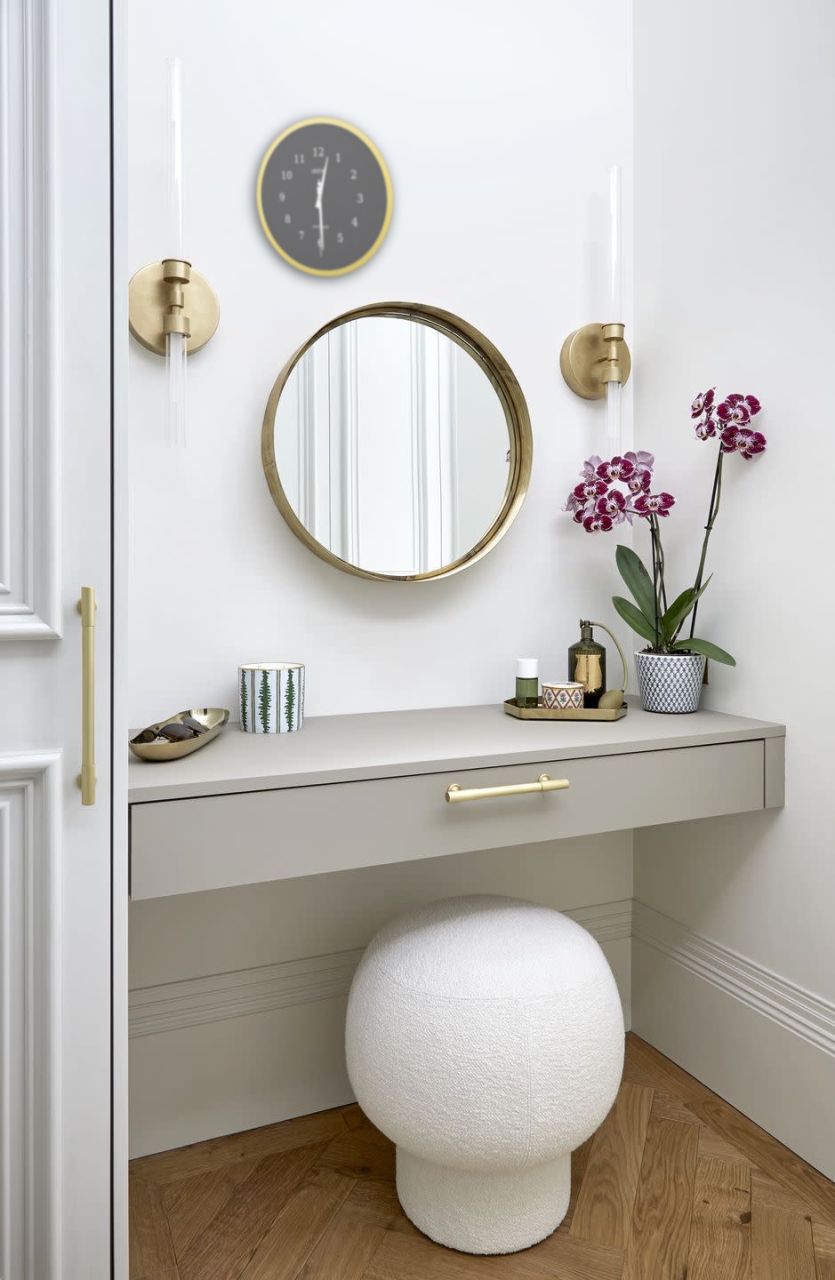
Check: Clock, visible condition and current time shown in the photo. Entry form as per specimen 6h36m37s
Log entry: 12h29m30s
